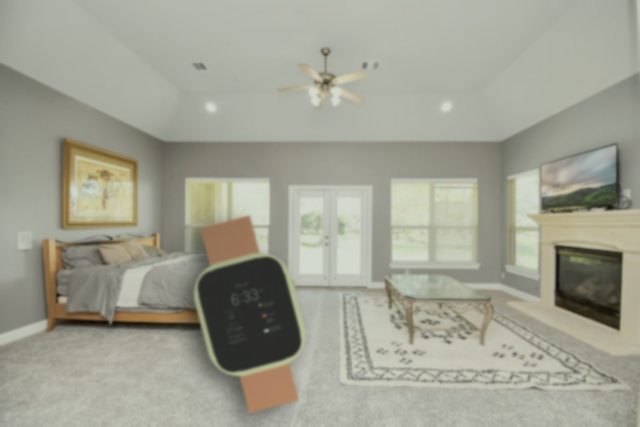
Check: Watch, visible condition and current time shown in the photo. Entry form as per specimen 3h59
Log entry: 6h33
